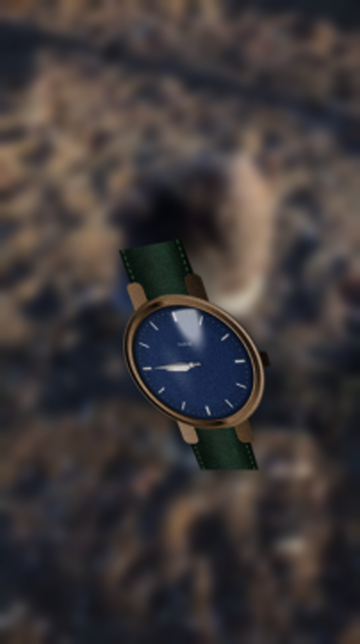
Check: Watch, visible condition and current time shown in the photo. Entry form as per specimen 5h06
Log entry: 8h45
